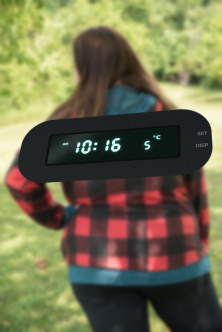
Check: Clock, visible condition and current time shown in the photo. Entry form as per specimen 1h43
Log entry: 10h16
